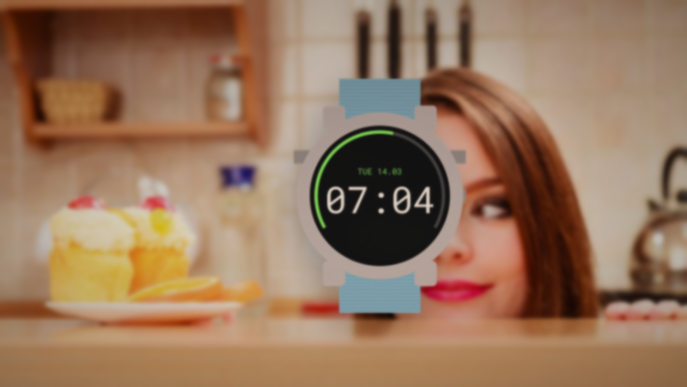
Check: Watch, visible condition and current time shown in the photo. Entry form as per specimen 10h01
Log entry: 7h04
